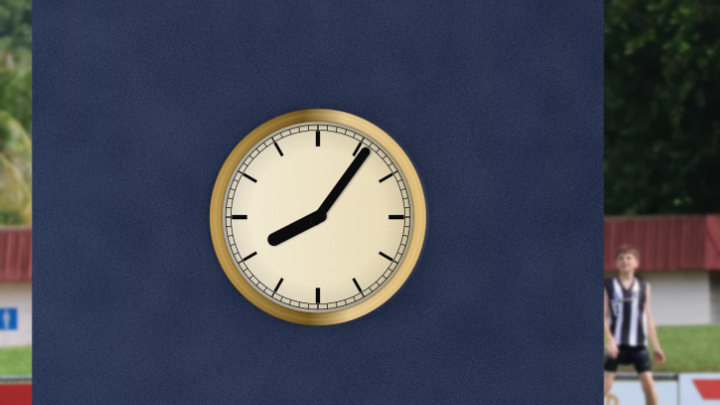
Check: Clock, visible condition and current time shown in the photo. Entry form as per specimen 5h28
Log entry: 8h06
